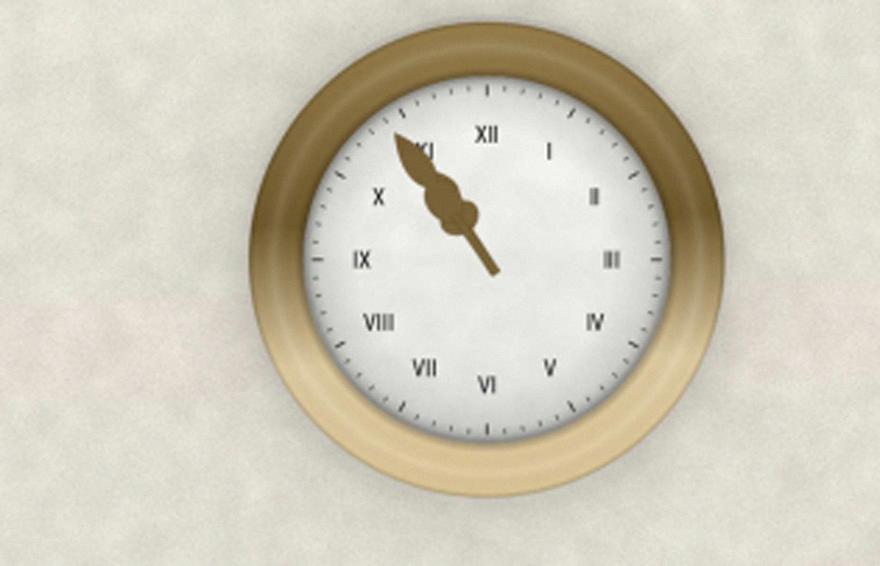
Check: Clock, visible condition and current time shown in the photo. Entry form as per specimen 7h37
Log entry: 10h54
